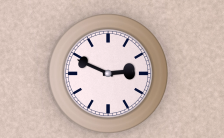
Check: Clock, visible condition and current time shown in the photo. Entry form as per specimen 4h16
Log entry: 2h49
